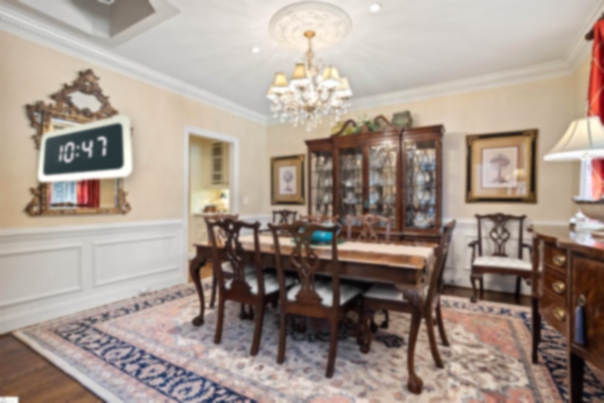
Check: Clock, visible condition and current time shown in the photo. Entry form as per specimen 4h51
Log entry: 10h47
